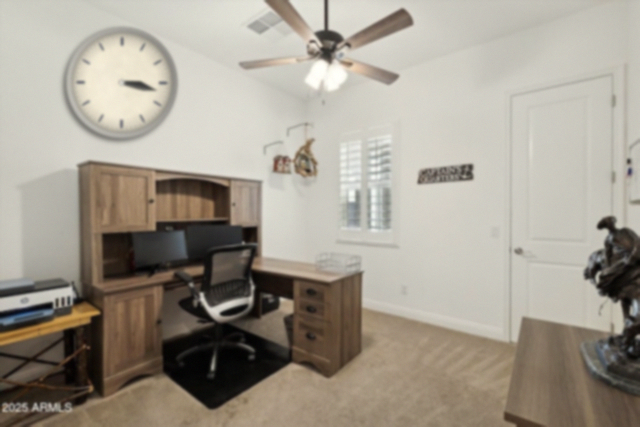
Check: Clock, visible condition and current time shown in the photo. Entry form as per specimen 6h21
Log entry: 3h17
